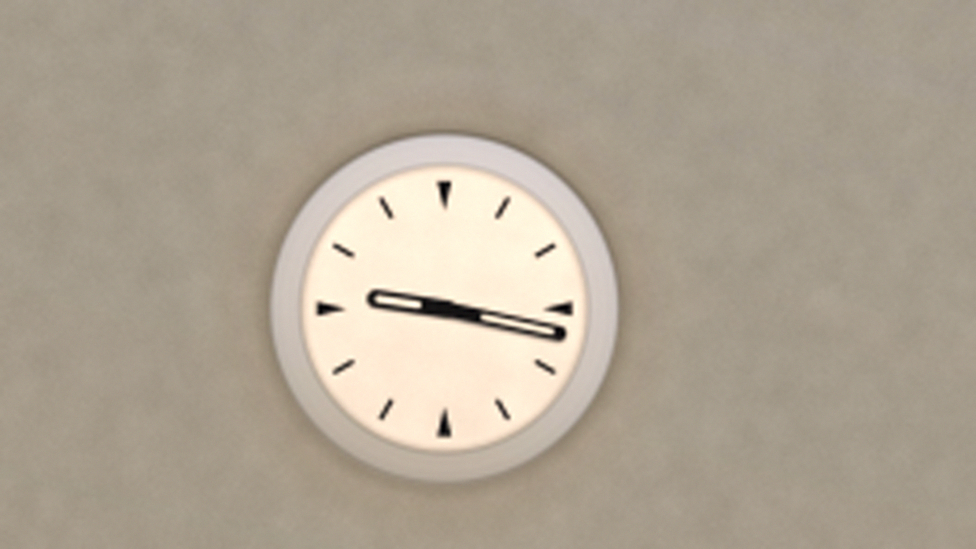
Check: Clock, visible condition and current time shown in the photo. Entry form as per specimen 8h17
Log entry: 9h17
